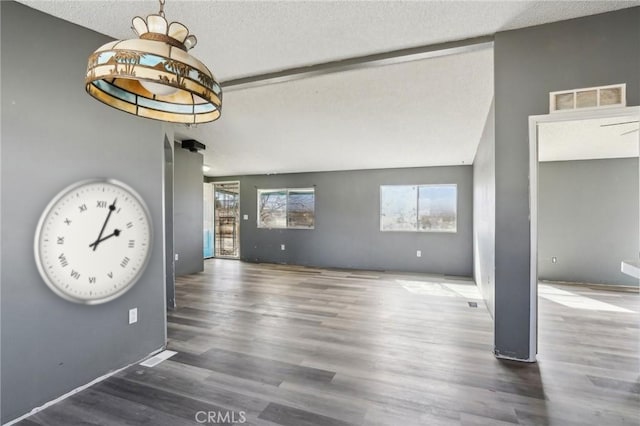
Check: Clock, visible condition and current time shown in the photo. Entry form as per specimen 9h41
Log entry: 2h03
